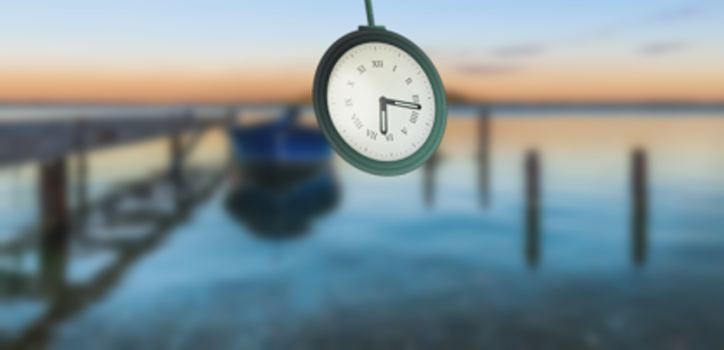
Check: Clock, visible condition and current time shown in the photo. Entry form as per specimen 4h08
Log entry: 6h17
